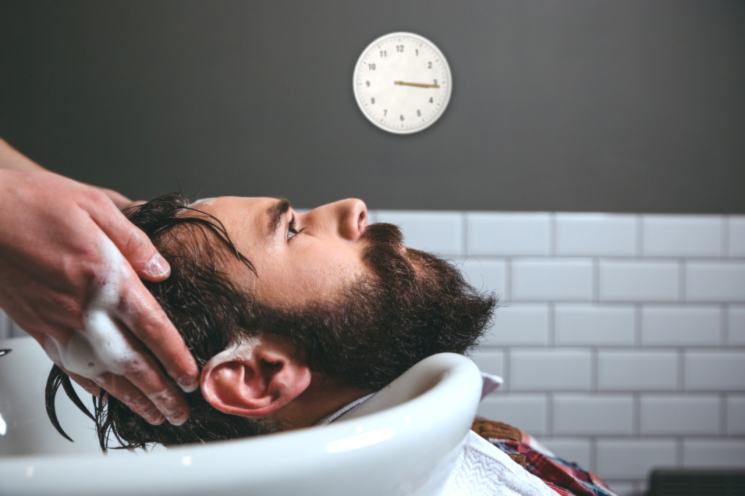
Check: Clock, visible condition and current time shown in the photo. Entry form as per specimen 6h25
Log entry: 3h16
